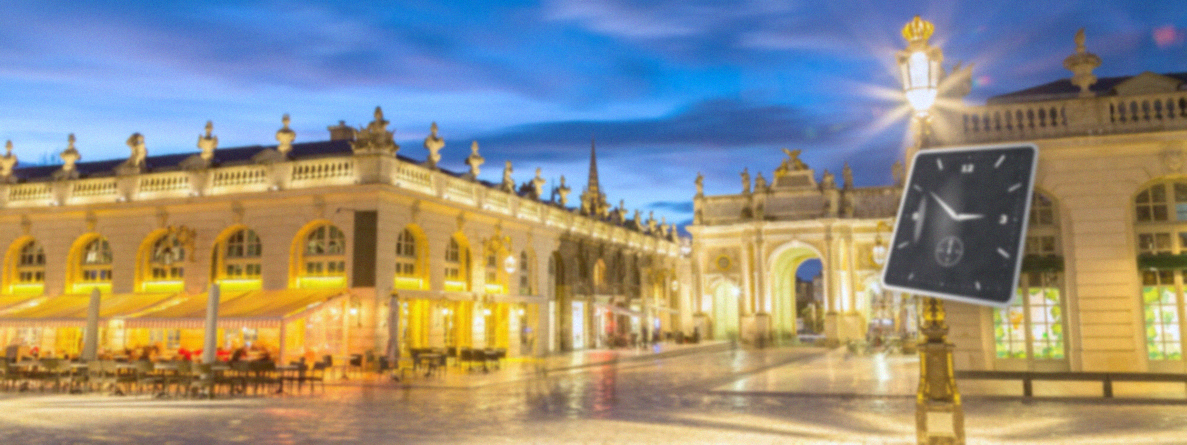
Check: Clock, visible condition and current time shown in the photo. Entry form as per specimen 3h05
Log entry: 2h51
